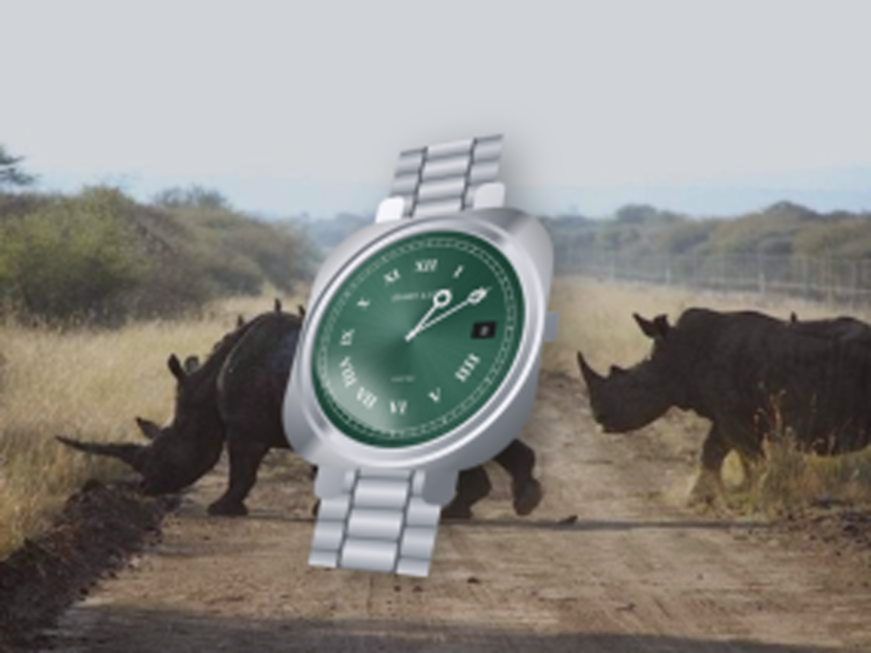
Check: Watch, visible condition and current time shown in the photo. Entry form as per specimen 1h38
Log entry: 1h10
